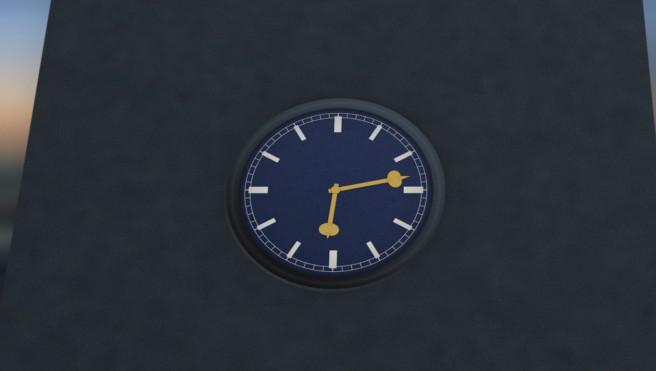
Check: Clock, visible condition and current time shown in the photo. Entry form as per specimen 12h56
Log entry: 6h13
